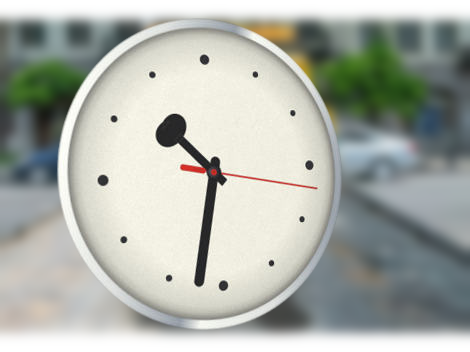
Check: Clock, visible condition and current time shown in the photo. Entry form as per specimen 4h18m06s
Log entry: 10h32m17s
